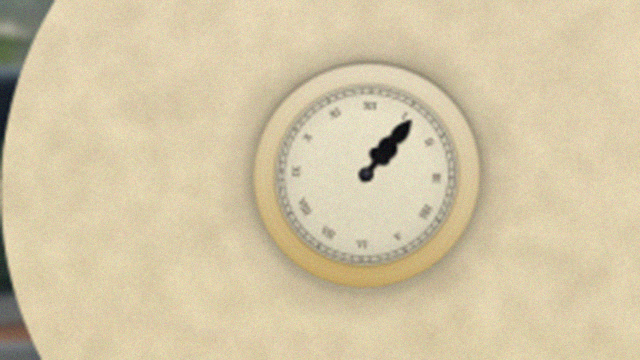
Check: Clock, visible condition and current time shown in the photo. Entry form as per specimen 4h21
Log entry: 1h06
